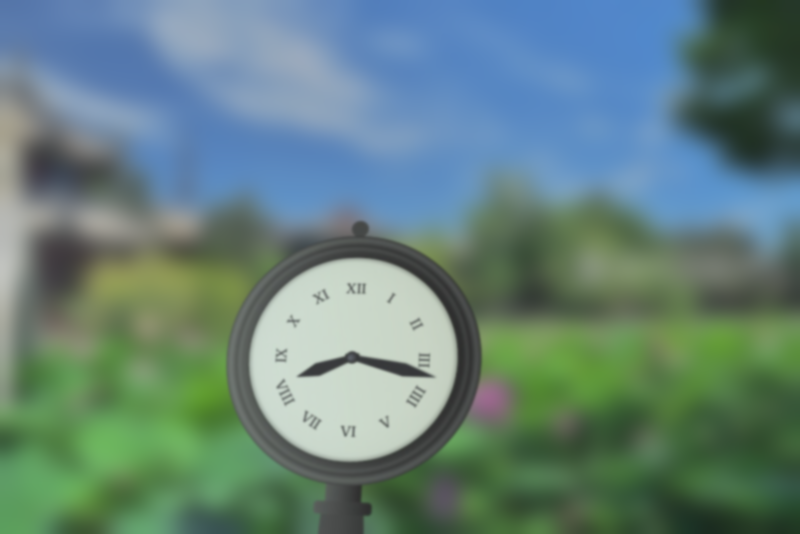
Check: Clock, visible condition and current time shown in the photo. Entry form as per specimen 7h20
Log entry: 8h17
